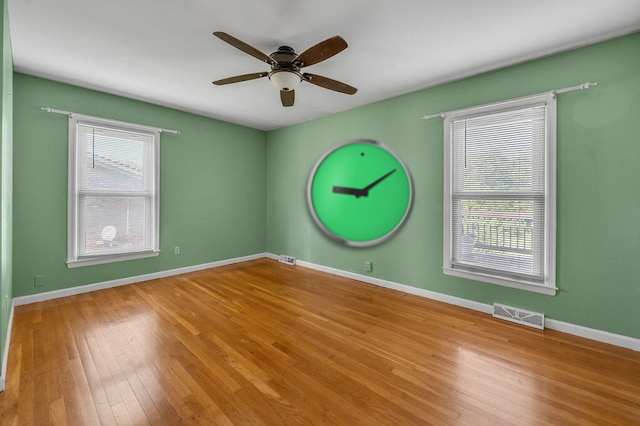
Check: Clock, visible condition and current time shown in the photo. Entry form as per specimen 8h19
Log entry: 9h09
